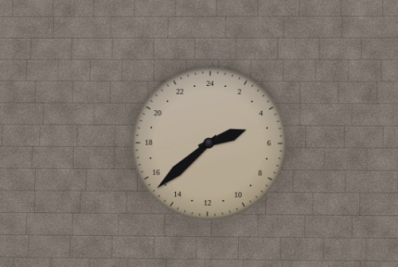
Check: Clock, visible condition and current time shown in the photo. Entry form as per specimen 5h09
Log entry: 4h38
